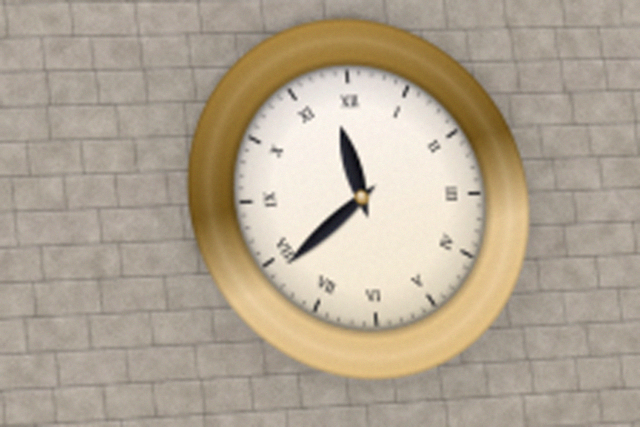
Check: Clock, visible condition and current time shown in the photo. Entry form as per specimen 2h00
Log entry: 11h39
